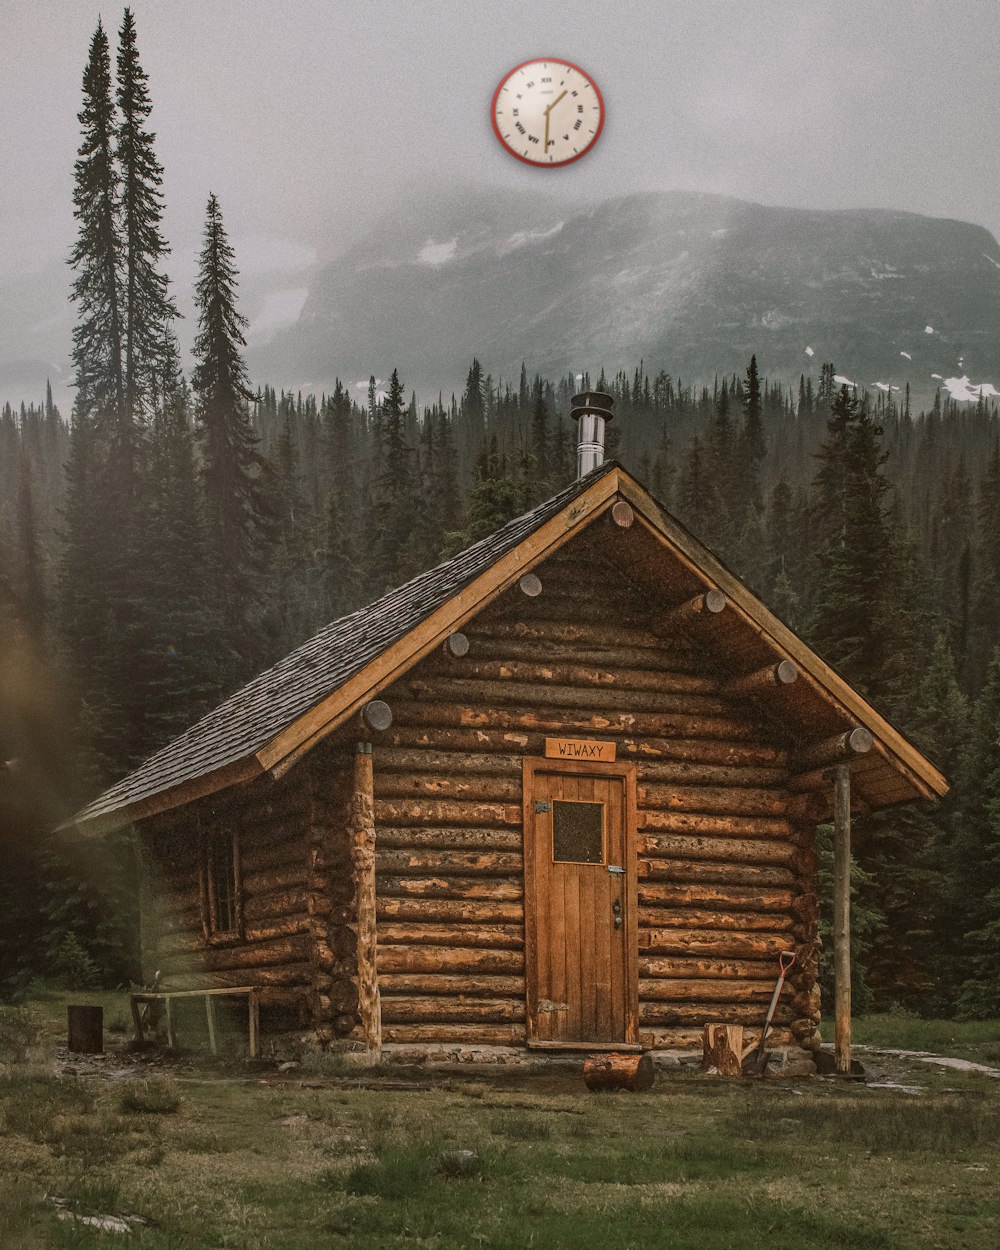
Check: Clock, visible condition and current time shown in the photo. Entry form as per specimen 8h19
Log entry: 1h31
